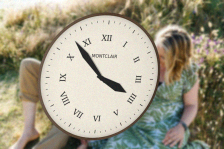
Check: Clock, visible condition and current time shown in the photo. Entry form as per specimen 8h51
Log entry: 3h53
